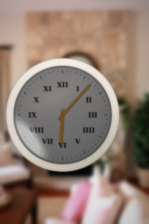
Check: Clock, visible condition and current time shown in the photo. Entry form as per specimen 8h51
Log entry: 6h07
